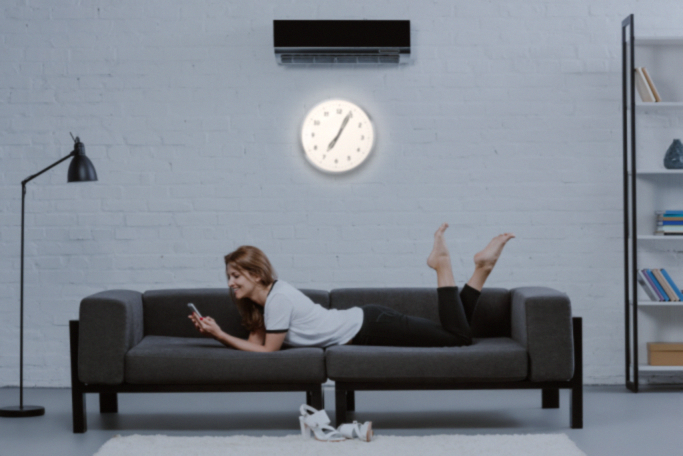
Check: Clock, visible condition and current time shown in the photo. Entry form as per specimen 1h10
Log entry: 7h04
